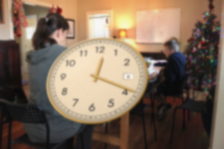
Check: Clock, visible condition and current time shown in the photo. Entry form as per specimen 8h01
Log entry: 12h19
